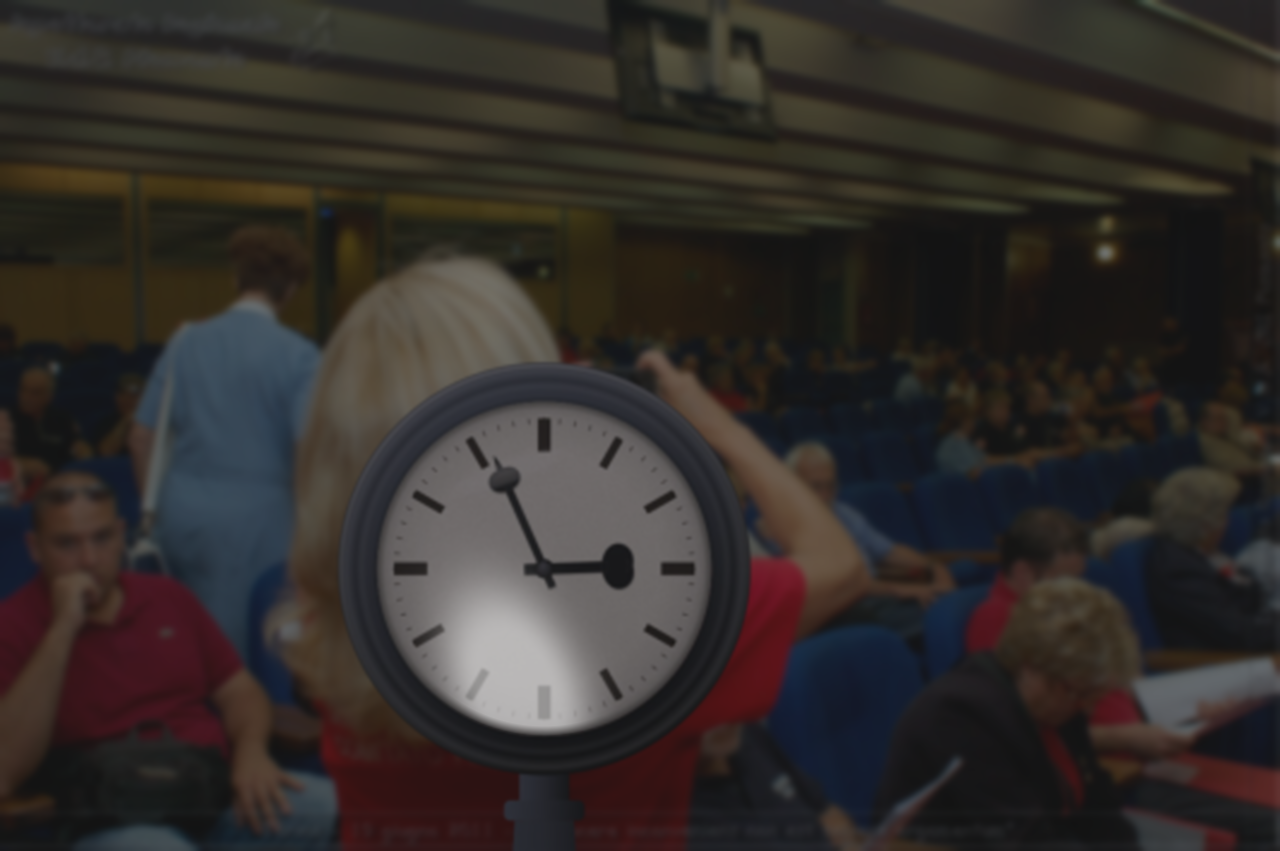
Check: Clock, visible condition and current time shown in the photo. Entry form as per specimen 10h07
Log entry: 2h56
